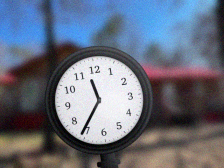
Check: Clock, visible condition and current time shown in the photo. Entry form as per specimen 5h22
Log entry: 11h36
